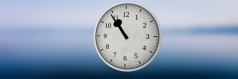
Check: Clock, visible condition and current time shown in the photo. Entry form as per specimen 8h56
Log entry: 10h54
